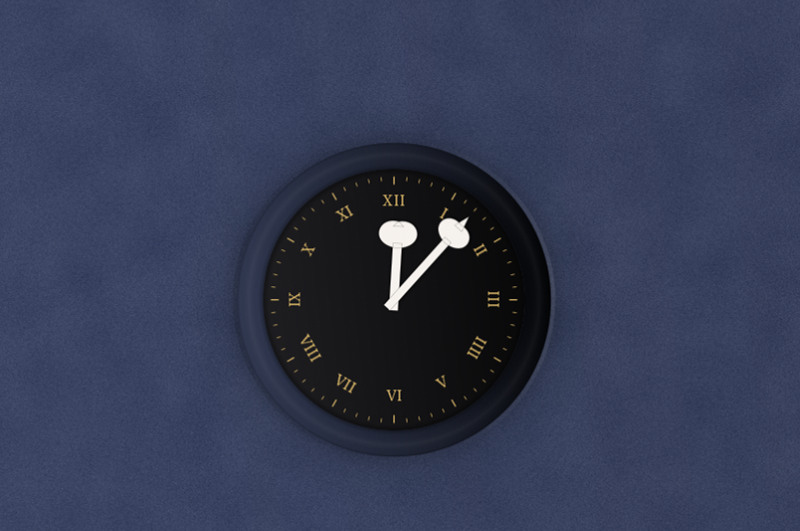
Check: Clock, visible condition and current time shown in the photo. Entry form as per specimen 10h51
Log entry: 12h07
